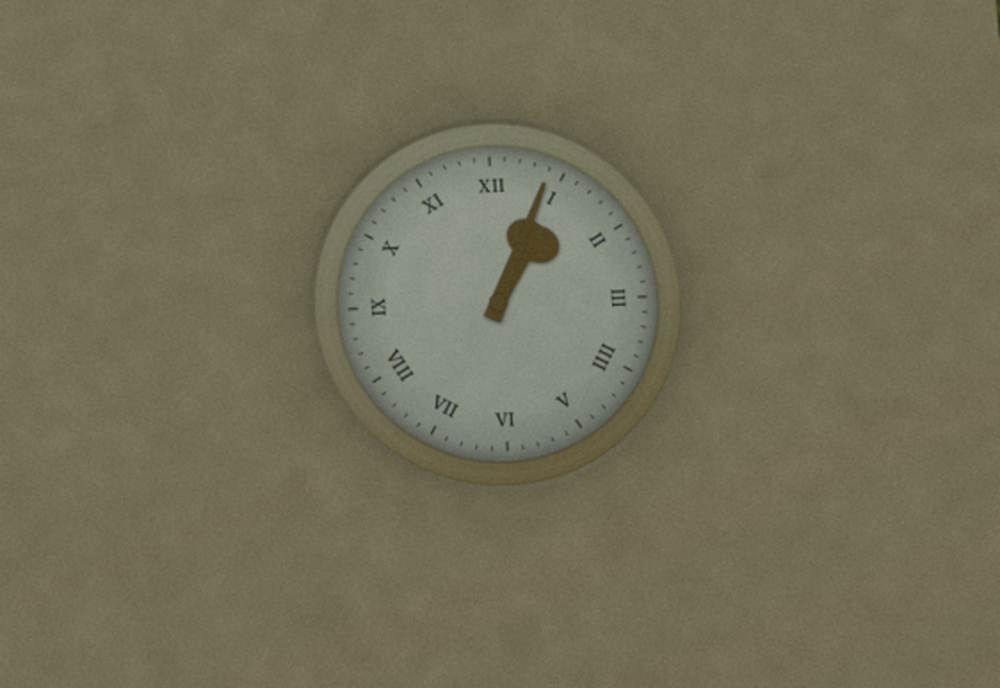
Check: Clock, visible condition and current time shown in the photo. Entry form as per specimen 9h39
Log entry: 1h04
